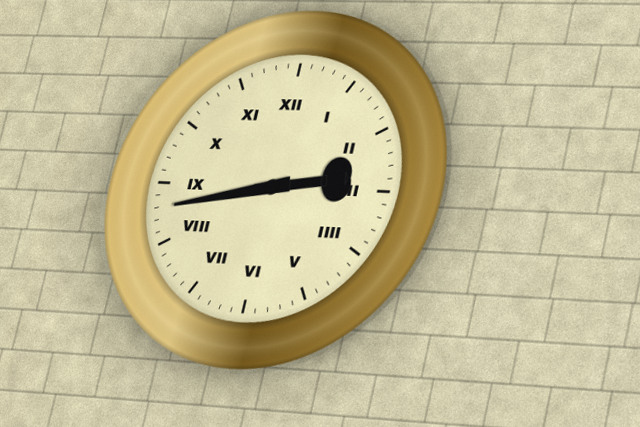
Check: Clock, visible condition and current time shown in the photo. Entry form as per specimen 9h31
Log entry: 2h43
